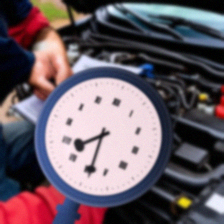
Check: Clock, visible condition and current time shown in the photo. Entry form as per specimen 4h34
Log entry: 7h29
